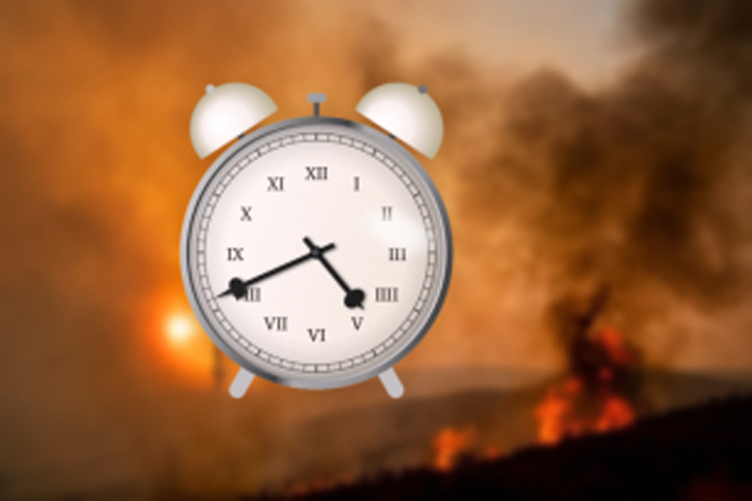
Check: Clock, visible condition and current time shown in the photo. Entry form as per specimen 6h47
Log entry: 4h41
